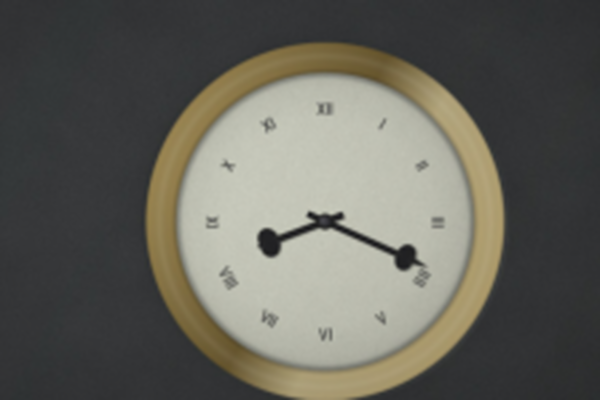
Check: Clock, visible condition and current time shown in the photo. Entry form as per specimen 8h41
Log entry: 8h19
